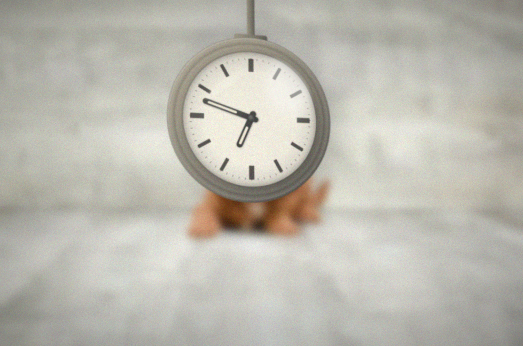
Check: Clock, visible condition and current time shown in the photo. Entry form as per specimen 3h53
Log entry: 6h48
